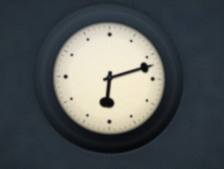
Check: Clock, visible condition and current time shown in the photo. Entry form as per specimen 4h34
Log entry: 6h12
